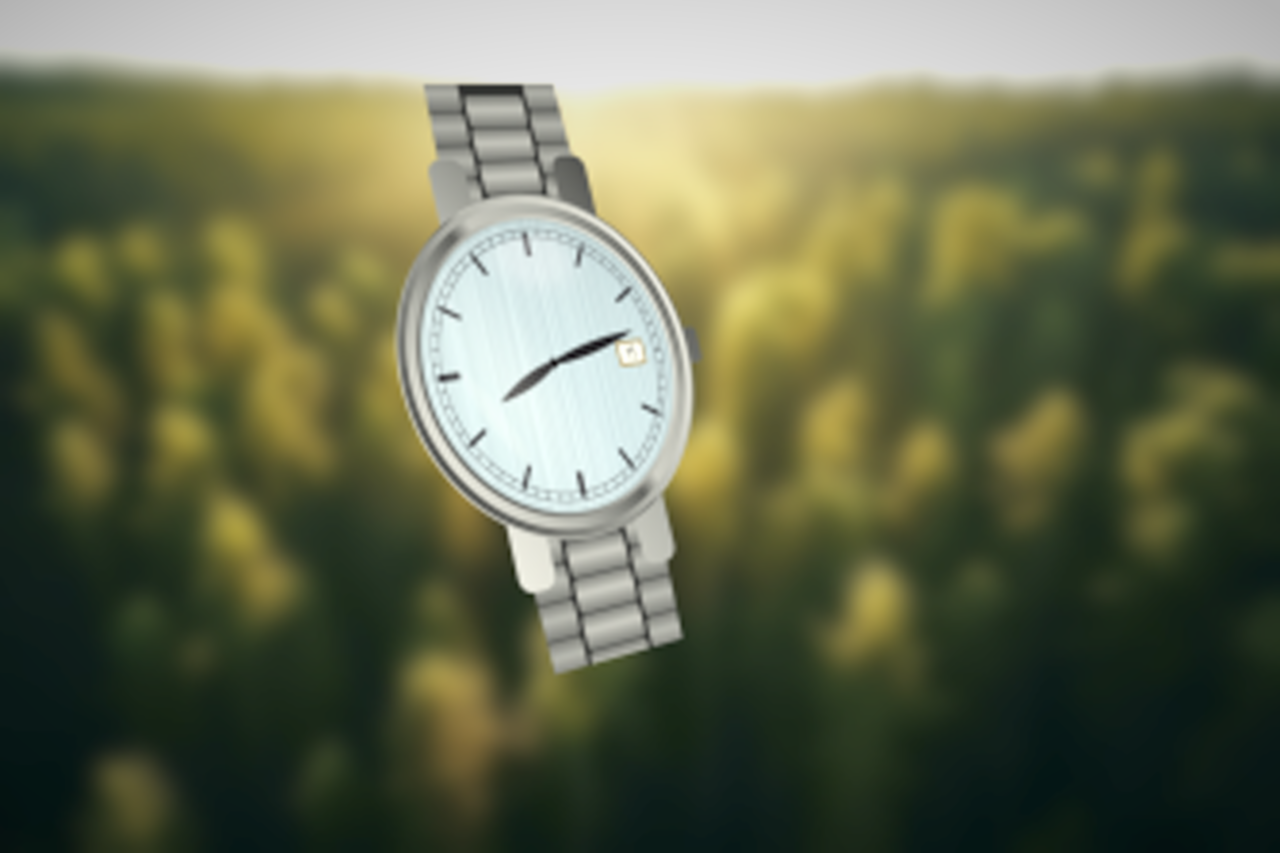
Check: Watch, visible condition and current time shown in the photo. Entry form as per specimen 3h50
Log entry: 8h13
